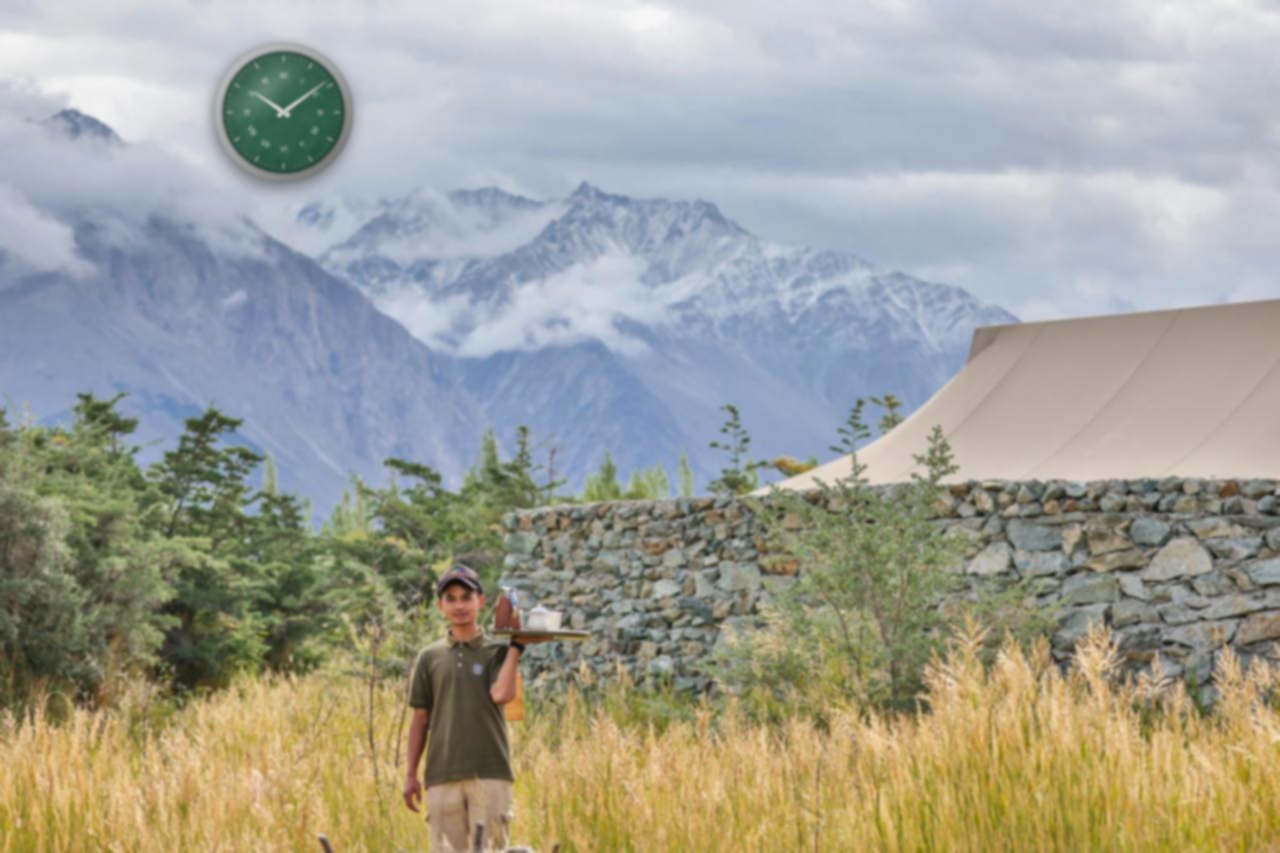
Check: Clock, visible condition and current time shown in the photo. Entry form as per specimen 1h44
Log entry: 10h09
